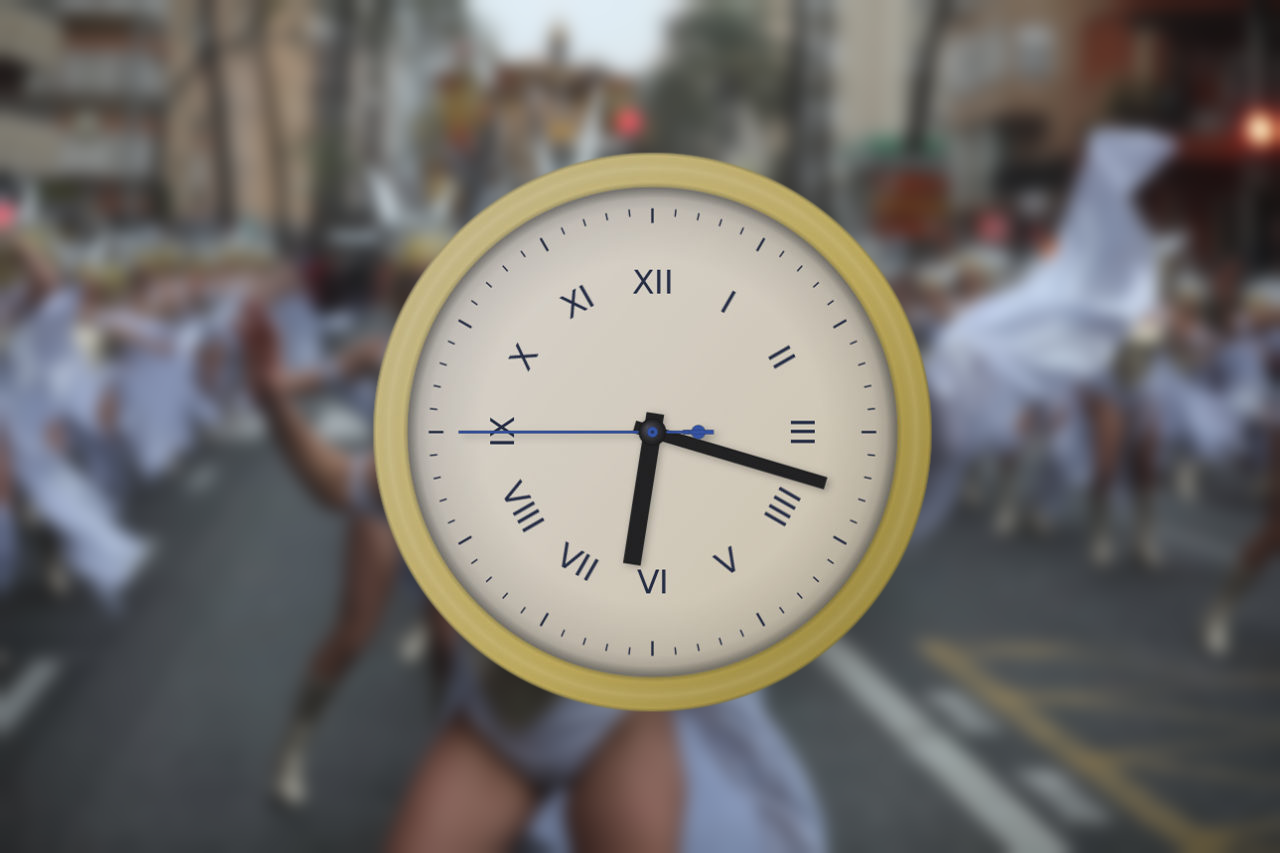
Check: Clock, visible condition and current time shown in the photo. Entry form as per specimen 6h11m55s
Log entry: 6h17m45s
